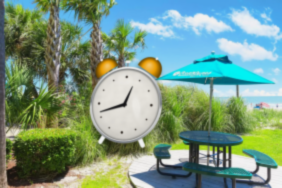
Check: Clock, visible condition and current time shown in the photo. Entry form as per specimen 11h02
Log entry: 12h42
